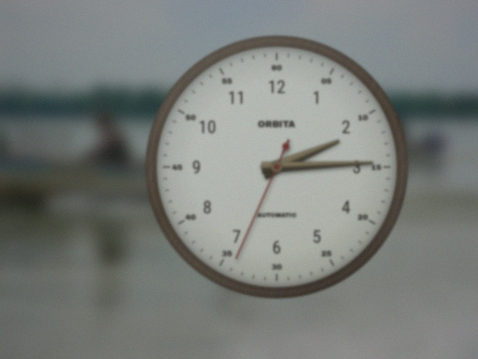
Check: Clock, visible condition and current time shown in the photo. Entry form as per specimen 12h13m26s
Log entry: 2h14m34s
